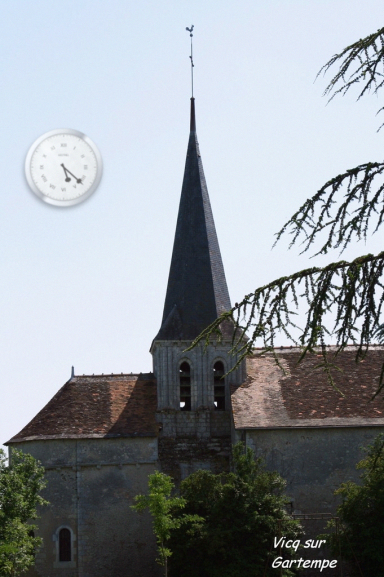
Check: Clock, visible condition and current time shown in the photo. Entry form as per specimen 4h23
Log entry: 5h22
